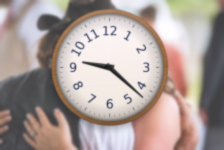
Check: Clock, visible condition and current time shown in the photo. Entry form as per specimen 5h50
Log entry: 9h22
